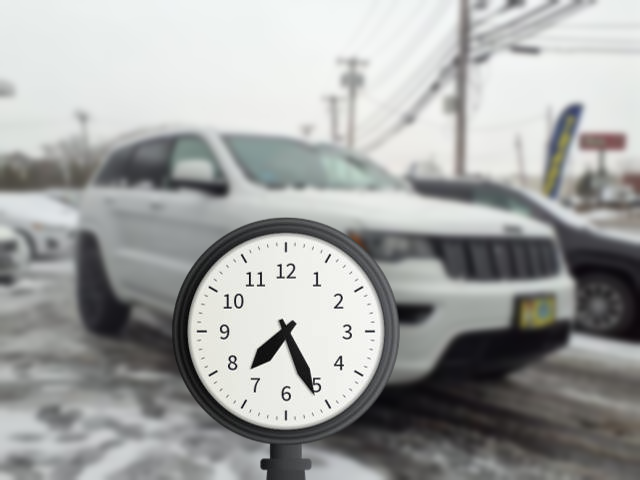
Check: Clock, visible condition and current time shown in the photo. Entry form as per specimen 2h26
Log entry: 7h26
